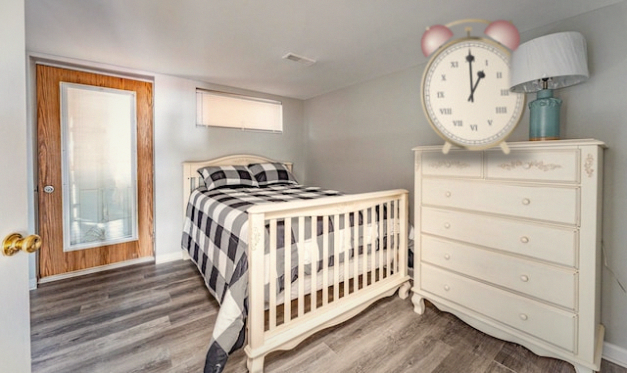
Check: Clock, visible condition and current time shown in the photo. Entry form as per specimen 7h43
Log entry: 1h00
